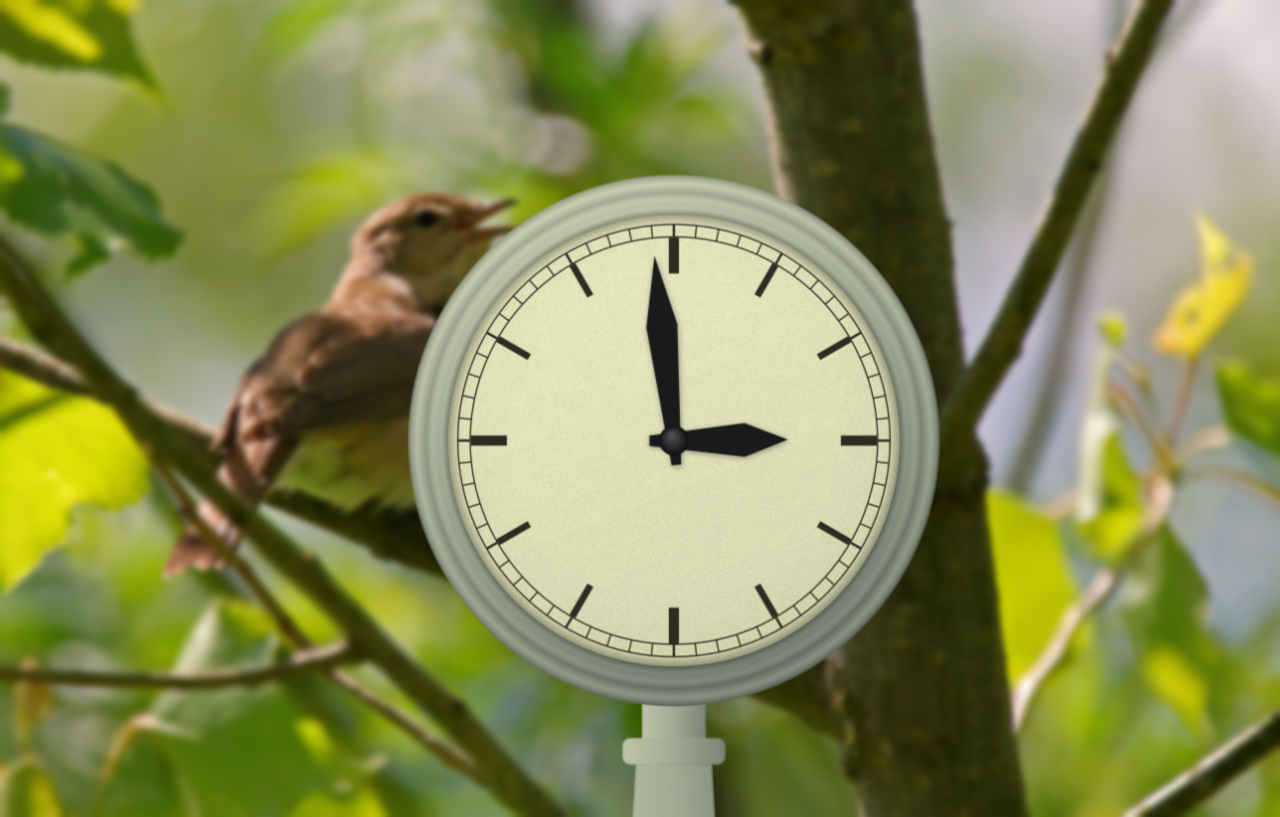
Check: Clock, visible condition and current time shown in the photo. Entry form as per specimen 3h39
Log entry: 2h59
